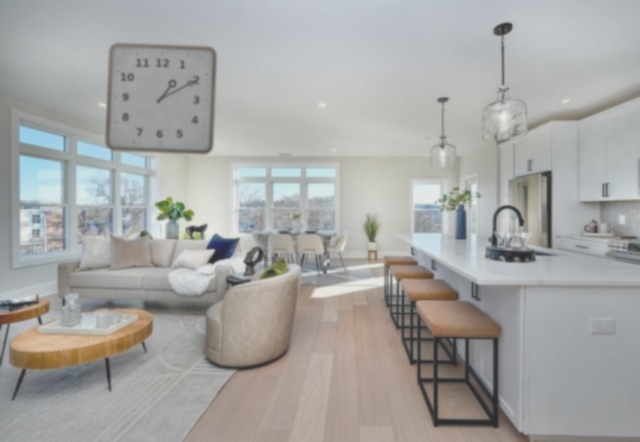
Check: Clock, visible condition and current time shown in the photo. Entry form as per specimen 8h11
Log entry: 1h10
